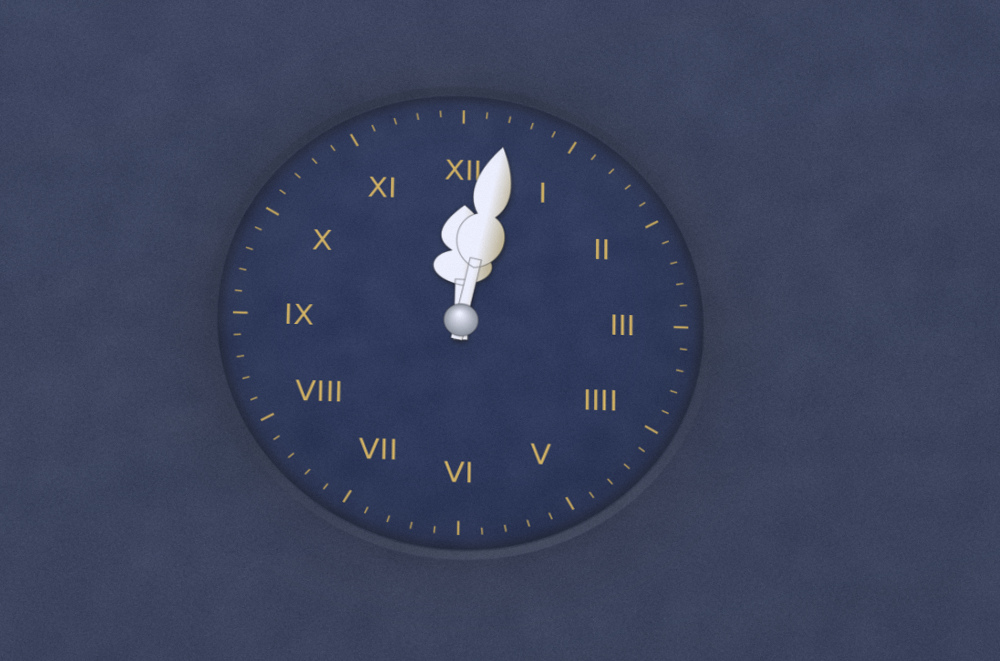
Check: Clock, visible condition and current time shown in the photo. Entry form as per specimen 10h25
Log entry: 12h02
